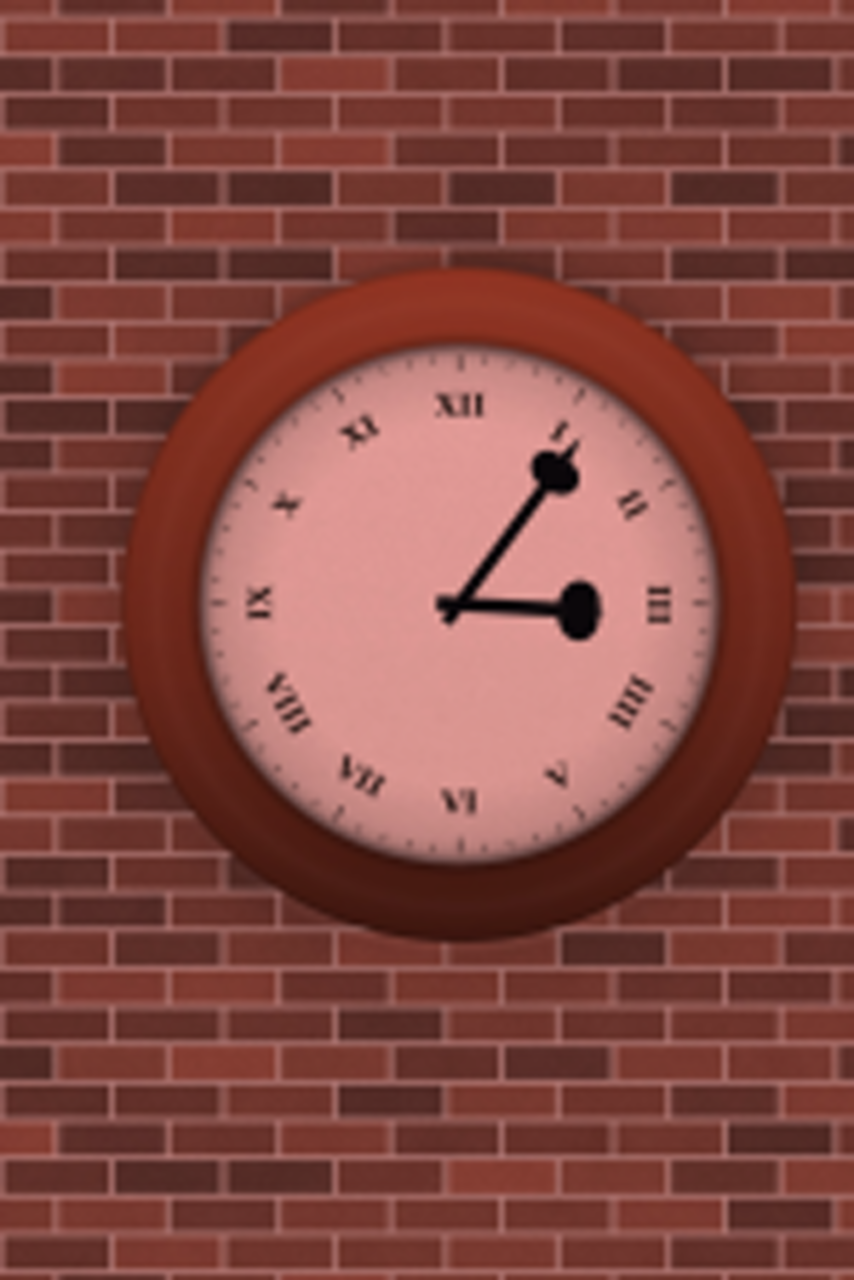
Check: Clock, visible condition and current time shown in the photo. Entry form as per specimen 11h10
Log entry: 3h06
